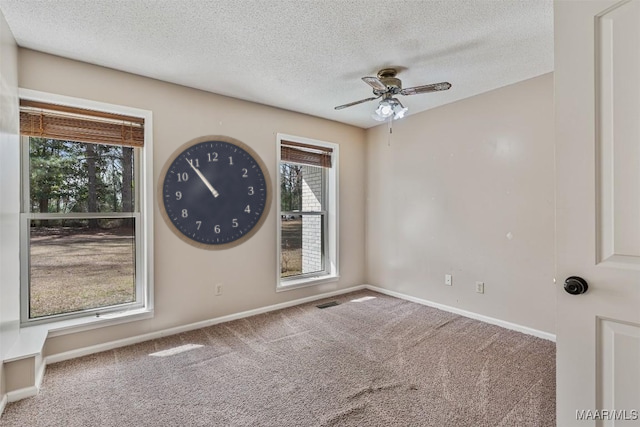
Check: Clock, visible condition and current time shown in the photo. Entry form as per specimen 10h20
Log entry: 10h54
